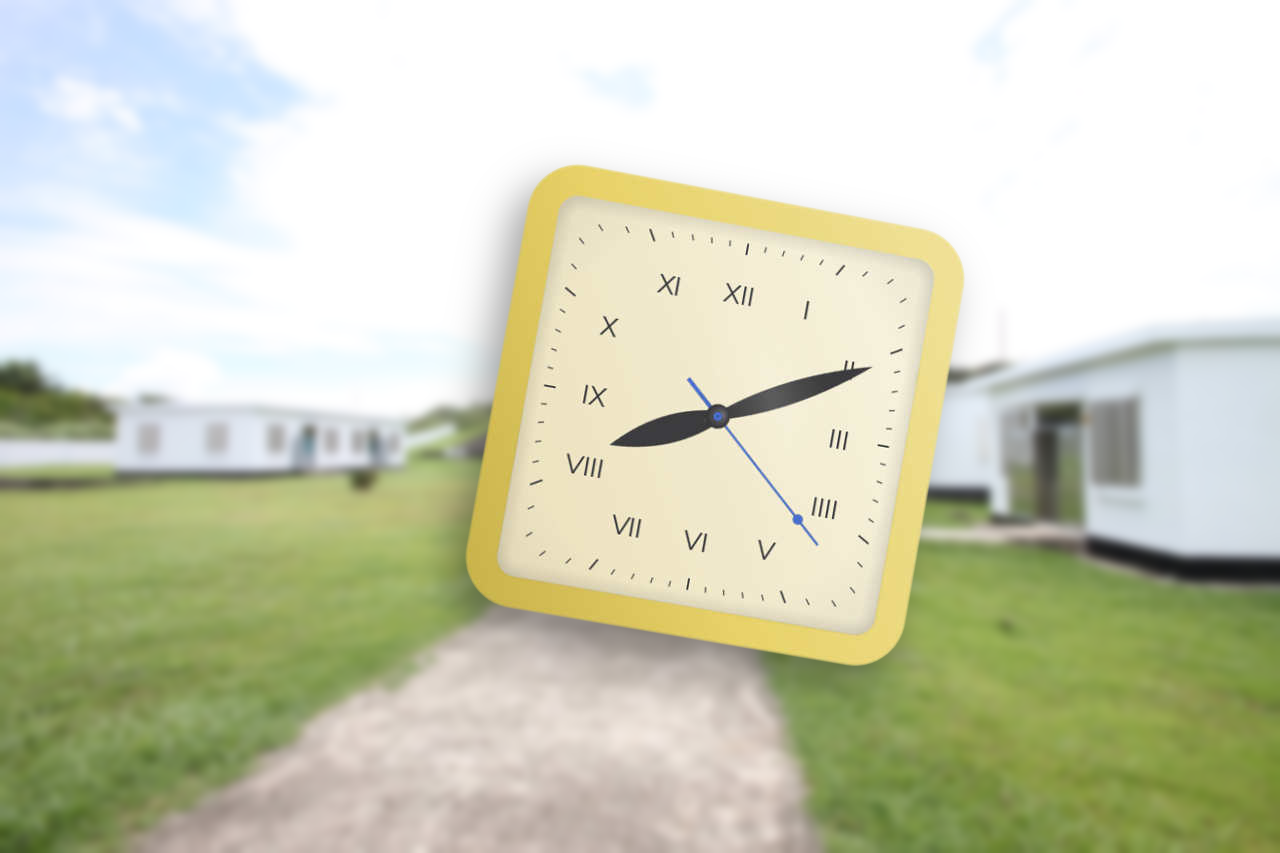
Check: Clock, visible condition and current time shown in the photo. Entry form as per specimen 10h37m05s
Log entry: 8h10m22s
